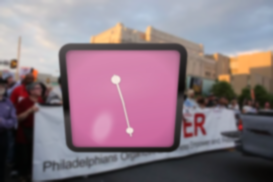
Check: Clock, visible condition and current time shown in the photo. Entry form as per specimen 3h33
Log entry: 11h28
